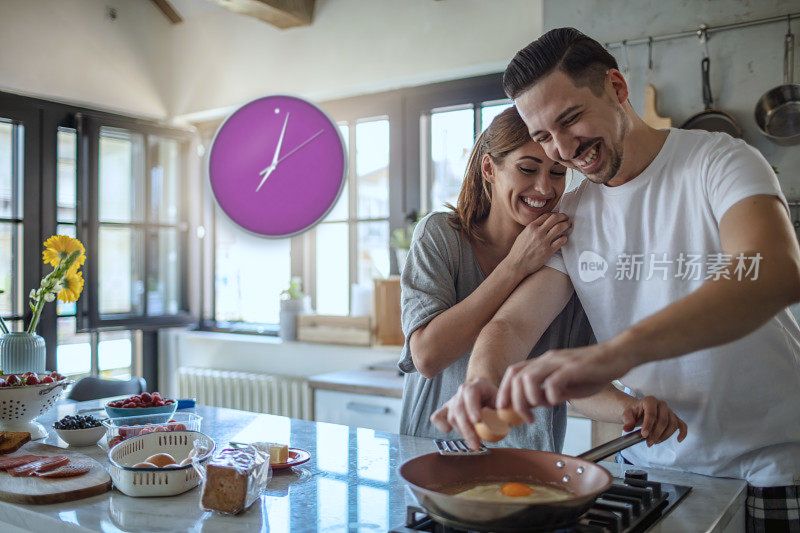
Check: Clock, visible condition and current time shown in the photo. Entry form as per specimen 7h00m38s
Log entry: 7h02m09s
